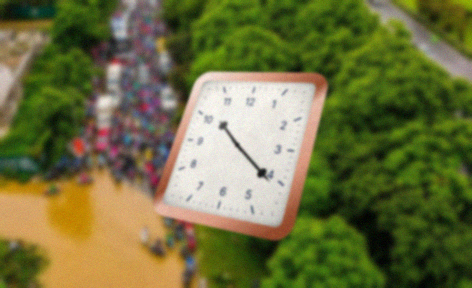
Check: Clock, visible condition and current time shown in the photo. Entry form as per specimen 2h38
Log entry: 10h21
